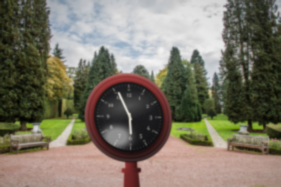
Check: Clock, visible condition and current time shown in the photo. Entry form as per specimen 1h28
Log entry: 5h56
